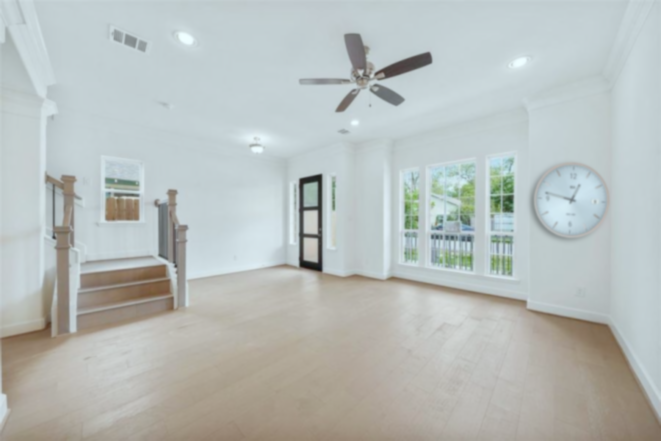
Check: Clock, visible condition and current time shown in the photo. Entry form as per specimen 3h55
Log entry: 12h47
